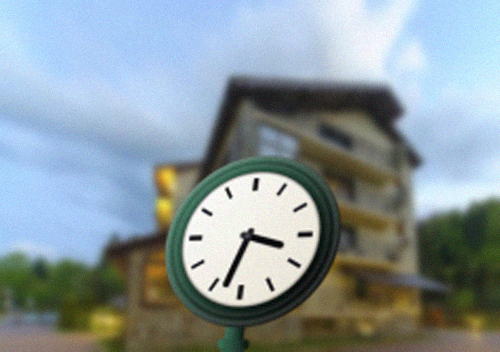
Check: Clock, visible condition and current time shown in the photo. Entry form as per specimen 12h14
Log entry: 3h33
